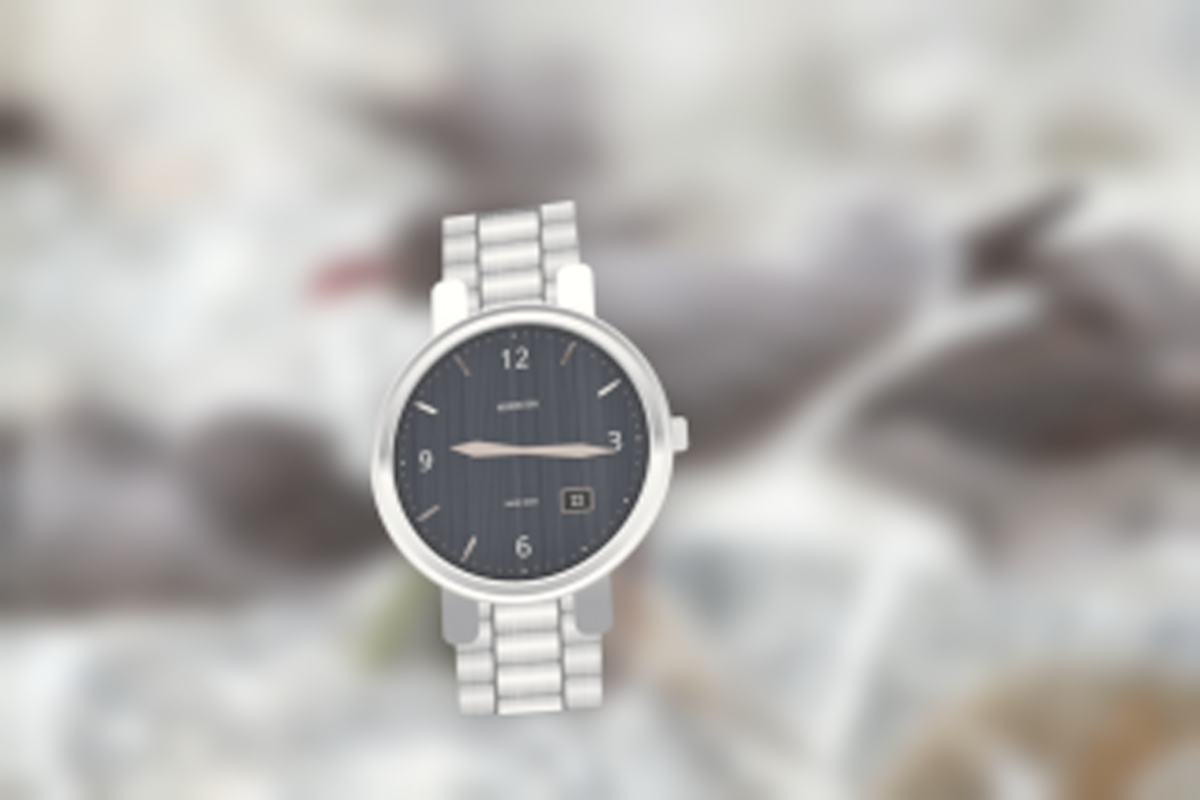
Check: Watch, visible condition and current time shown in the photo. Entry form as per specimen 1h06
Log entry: 9h16
